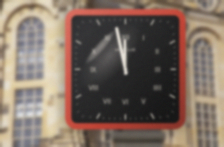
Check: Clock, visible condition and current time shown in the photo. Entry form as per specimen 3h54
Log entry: 11h58
